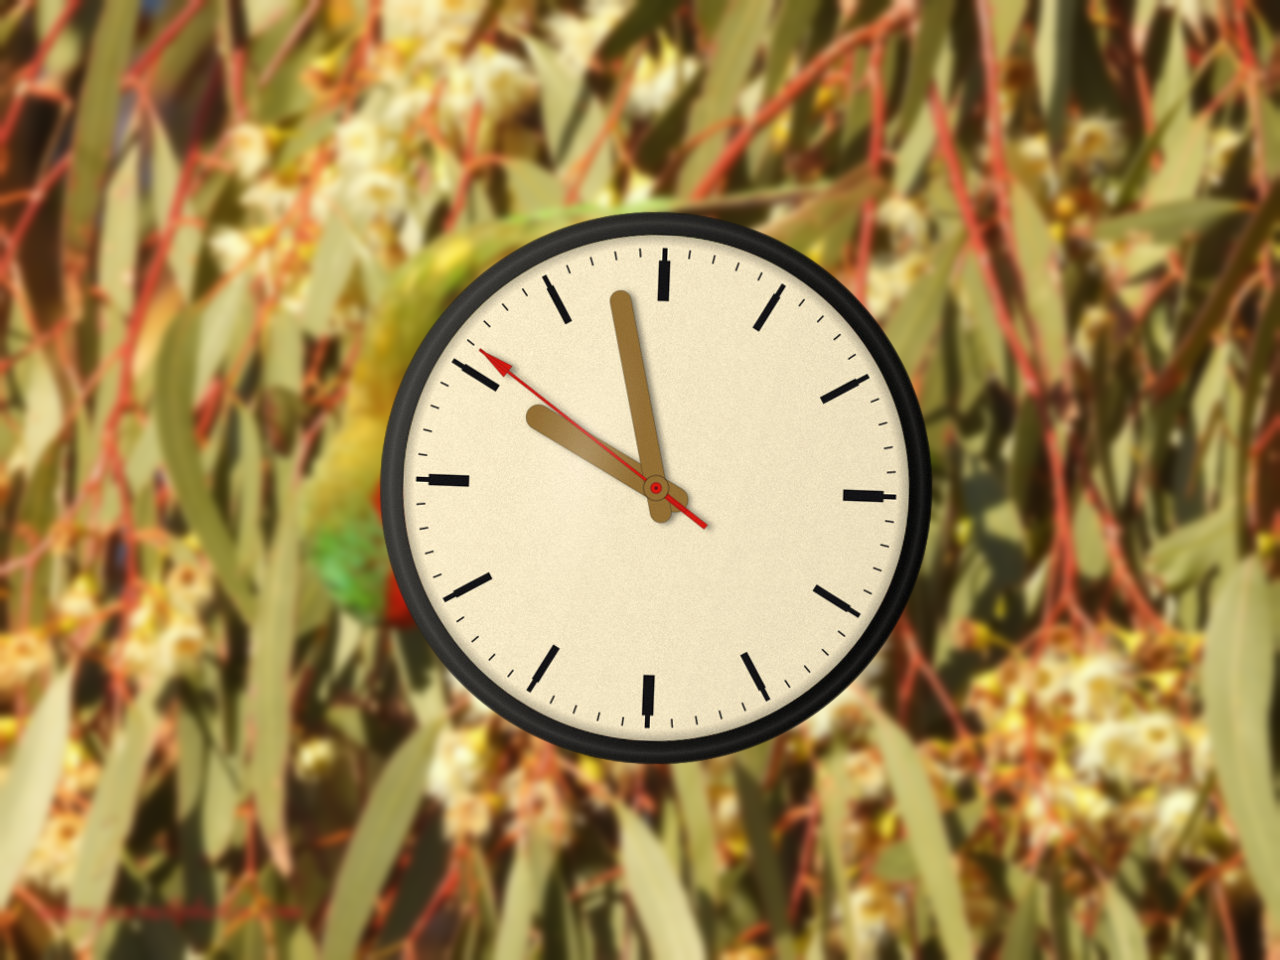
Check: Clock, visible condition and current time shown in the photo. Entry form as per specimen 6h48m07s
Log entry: 9h57m51s
